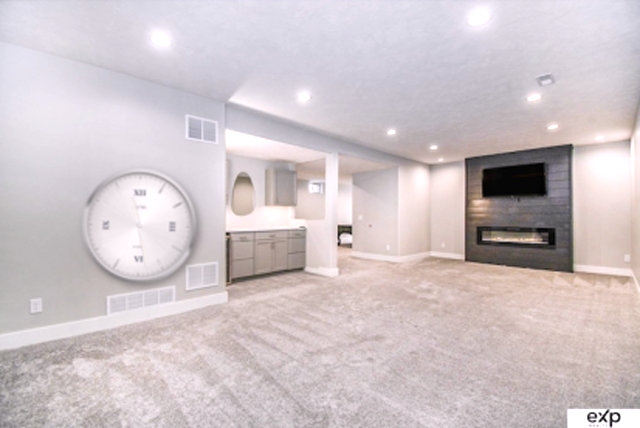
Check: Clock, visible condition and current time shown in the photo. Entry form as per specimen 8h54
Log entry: 11h28
